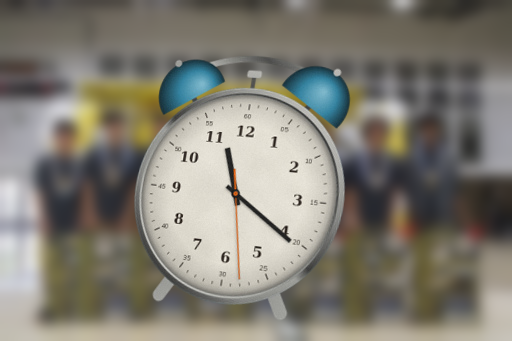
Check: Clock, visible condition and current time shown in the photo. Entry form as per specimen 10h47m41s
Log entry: 11h20m28s
